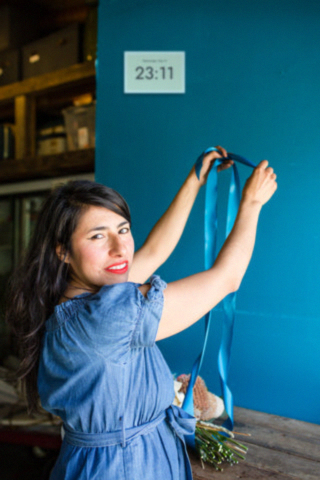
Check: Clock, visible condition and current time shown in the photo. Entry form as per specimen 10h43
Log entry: 23h11
